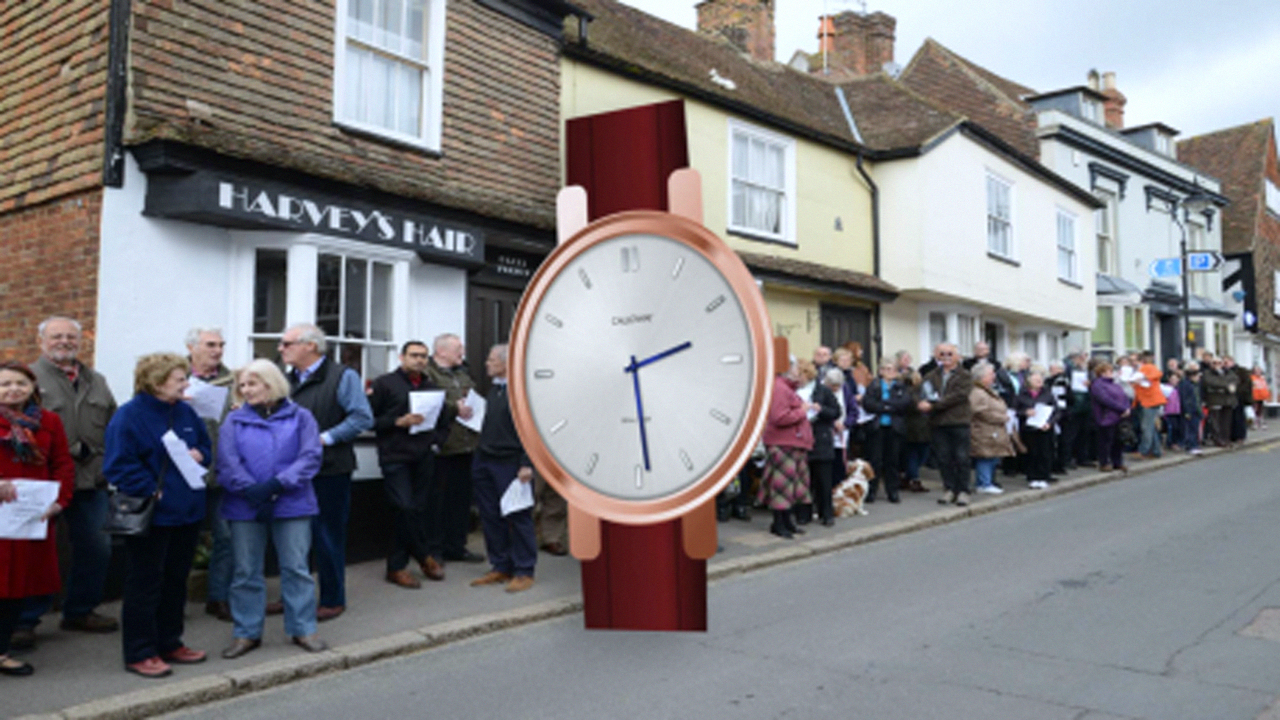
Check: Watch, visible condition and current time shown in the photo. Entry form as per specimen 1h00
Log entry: 2h29
